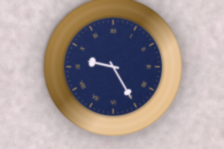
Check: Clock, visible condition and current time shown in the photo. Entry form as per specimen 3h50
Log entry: 9h25
